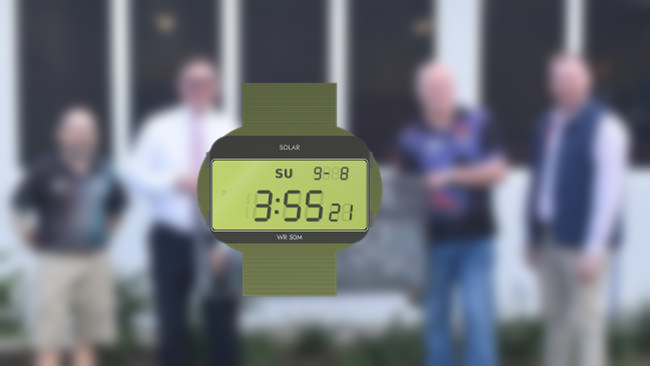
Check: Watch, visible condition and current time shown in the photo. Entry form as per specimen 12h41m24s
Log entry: 3h55m21s
